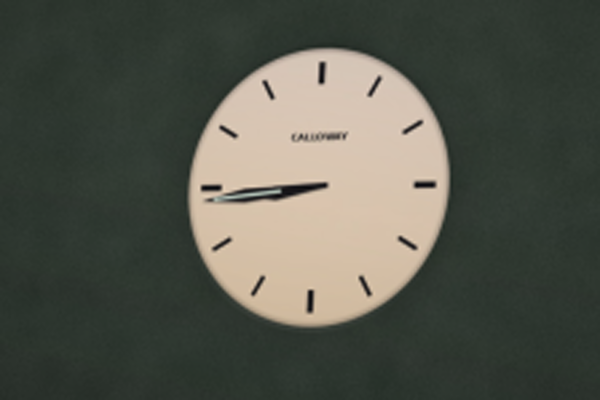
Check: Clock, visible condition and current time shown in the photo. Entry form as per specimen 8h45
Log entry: 8h44
